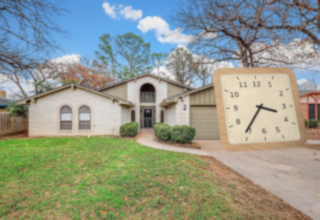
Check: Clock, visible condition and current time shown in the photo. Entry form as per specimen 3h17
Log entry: 3h36
